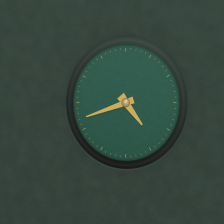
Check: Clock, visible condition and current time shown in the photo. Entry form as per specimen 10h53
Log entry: 4h42
